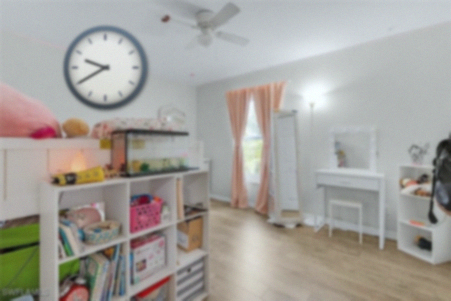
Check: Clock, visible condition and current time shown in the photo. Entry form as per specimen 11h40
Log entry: 9h40
